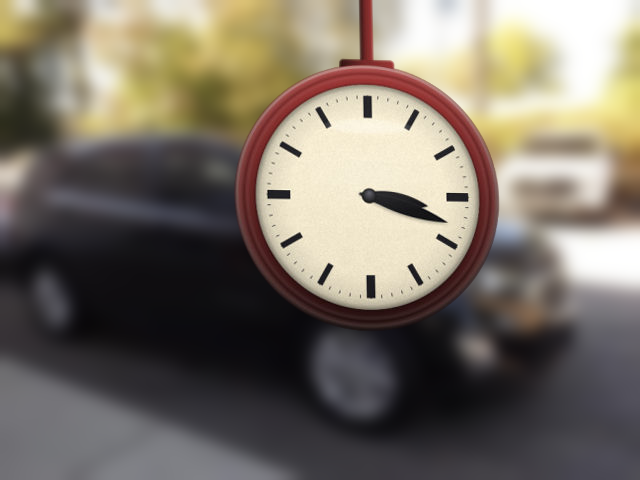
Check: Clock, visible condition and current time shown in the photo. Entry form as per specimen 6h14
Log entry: 3h18
